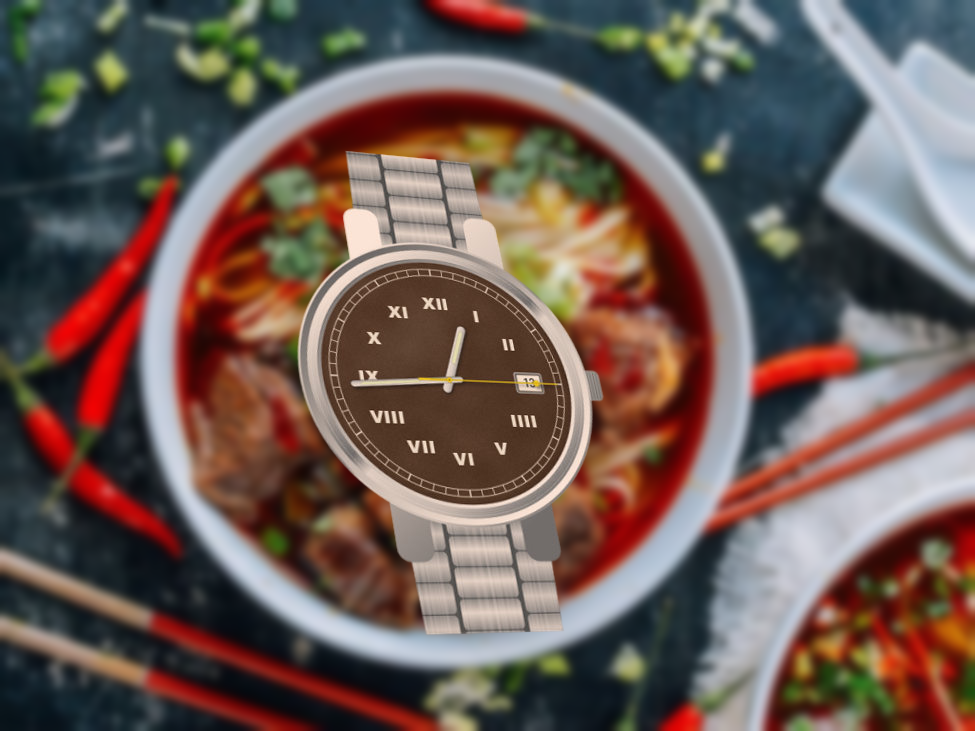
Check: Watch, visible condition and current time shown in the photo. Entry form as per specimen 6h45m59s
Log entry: 12h44m15s
